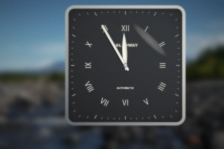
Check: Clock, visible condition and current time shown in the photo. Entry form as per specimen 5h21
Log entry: 11h55
